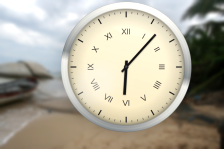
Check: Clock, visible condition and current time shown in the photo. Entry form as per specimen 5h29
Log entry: 6h07
